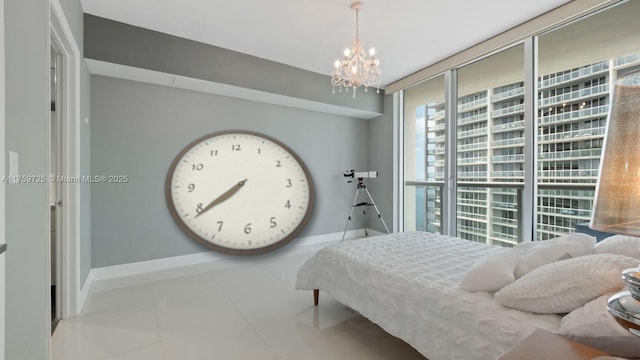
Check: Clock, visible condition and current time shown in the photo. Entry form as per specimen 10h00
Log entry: 7h39
